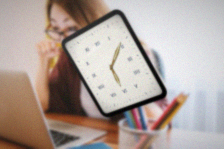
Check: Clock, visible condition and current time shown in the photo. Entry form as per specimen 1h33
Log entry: 6h09
